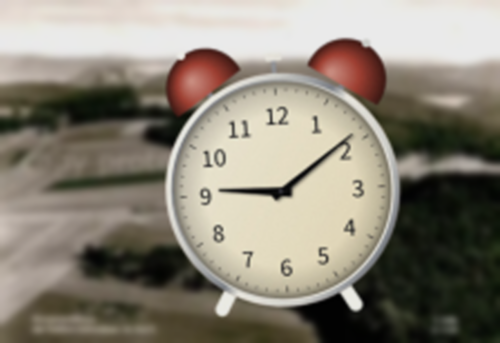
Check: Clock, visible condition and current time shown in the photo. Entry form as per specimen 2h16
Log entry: 9h09
